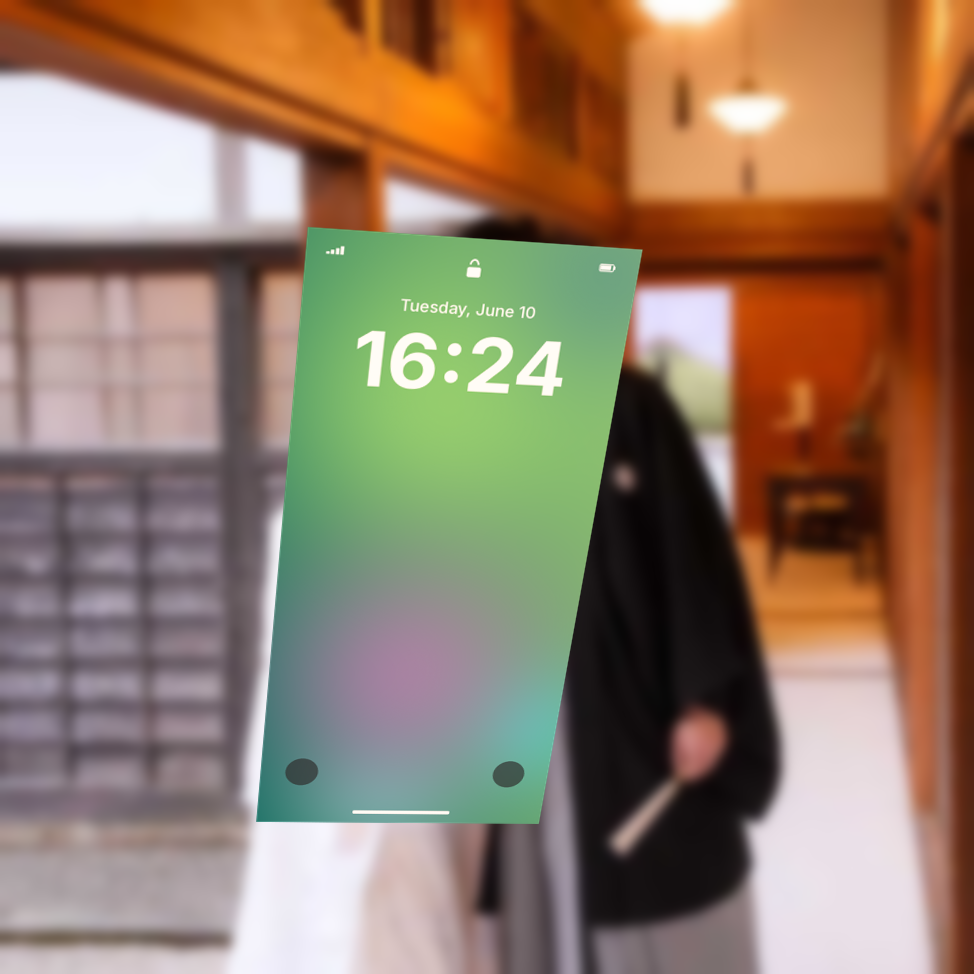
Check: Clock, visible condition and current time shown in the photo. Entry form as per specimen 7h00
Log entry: 16h24
